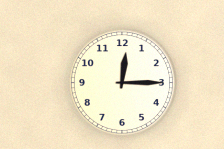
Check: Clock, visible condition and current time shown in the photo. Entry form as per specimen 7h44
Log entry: 12h15
